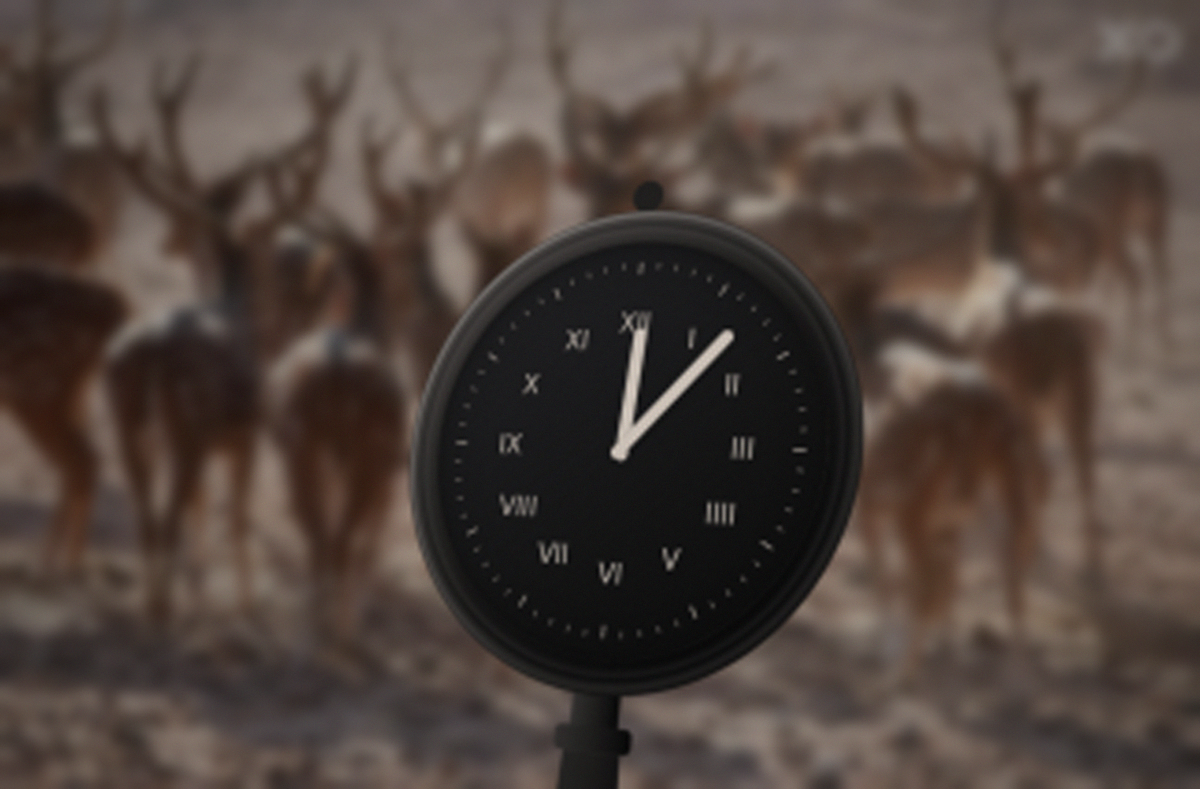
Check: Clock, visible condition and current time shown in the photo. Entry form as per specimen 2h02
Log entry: 12h07
